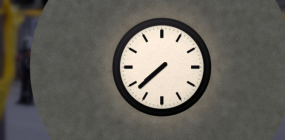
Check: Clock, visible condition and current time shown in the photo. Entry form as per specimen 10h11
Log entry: 7h38
